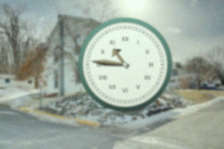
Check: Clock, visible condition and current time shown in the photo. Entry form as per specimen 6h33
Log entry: 10h46
